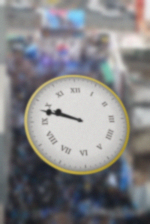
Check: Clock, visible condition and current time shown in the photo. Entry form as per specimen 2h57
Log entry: 9h48
